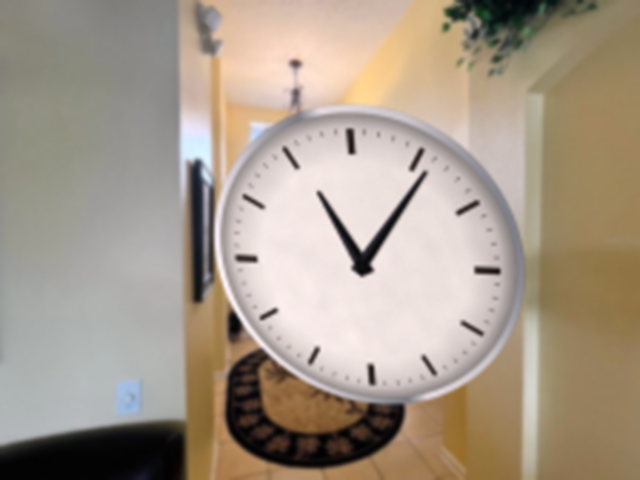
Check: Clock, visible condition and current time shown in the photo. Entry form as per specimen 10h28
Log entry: 11h06
